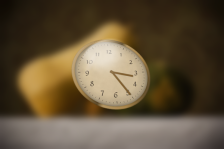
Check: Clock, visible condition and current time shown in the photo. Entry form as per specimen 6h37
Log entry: 3h25
